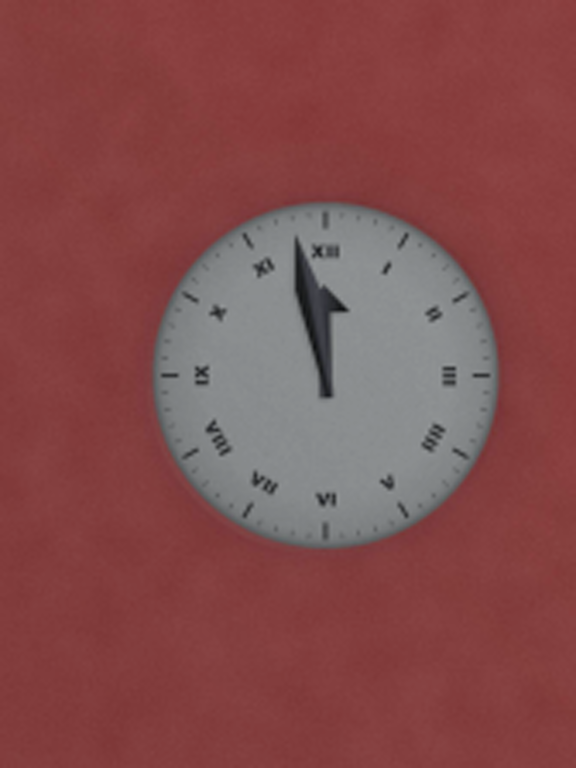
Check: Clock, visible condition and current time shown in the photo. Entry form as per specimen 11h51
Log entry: 11h58
